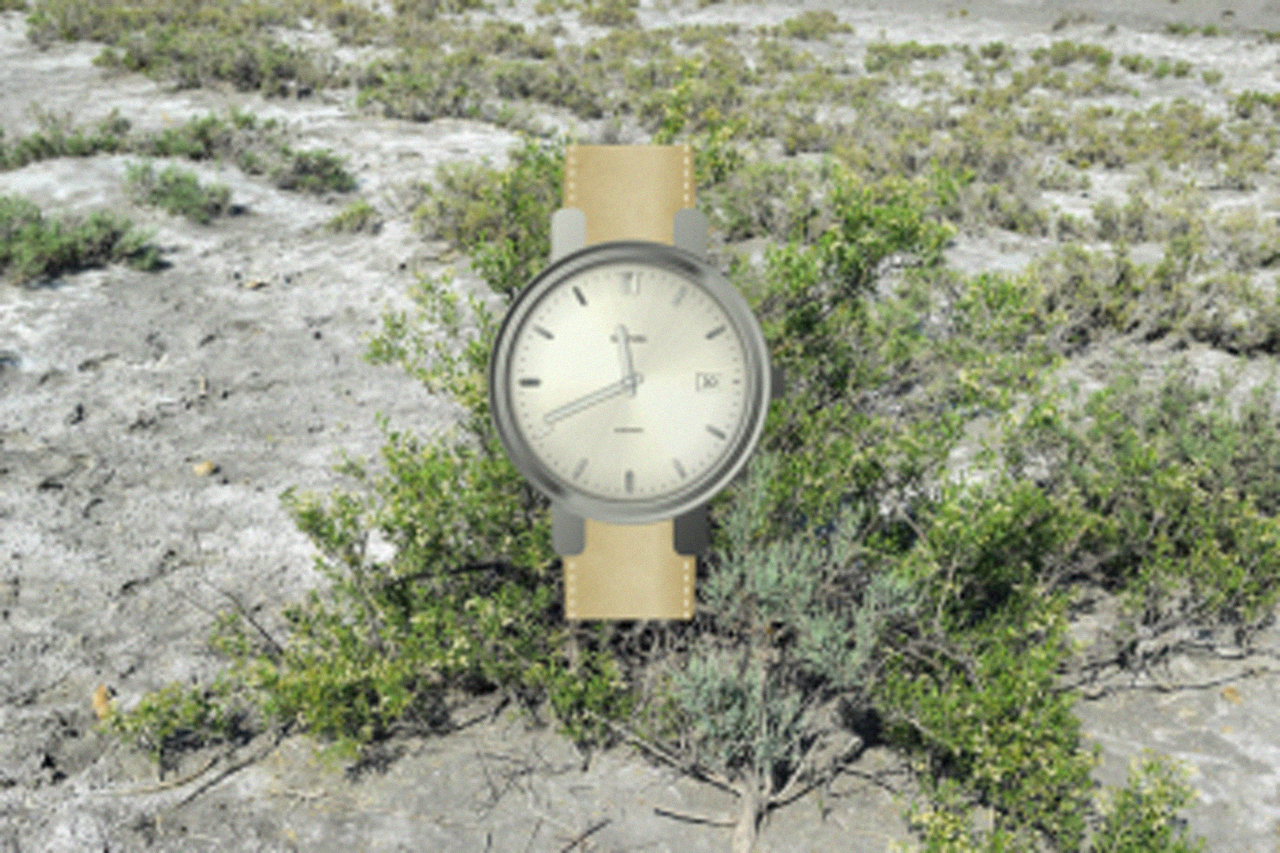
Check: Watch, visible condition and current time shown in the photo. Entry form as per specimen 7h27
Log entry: 11h41
